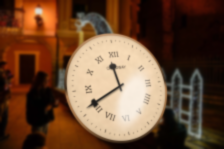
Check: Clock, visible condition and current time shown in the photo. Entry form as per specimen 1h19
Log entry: 11h41
